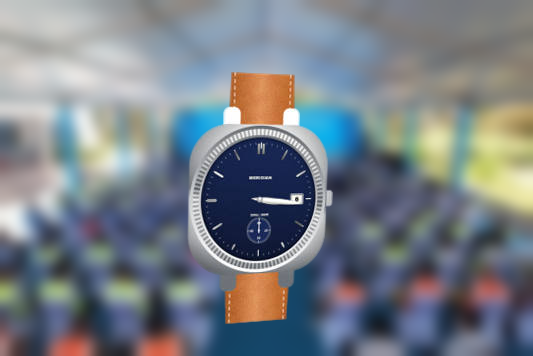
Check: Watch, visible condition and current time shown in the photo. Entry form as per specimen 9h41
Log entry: 3h16
